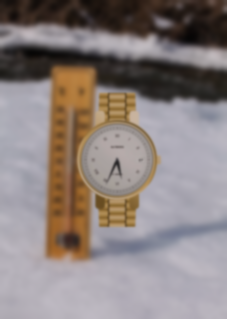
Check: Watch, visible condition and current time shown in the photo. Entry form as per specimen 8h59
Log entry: 5h34
